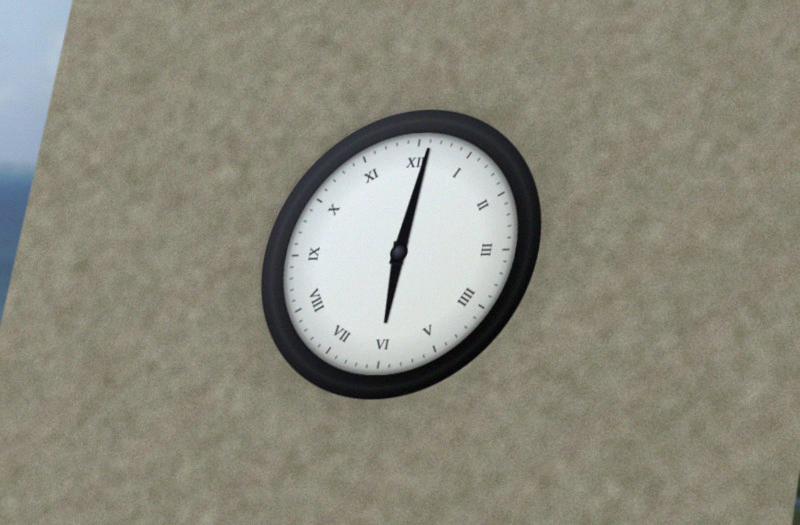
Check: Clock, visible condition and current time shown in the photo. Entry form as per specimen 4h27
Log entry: 6h01
